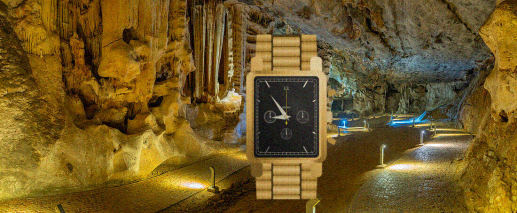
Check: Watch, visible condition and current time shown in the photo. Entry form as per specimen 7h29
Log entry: 8h54
